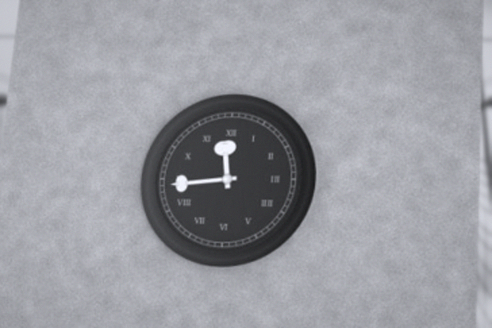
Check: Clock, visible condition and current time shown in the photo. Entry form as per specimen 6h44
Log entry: 11h44
